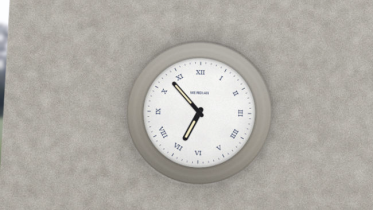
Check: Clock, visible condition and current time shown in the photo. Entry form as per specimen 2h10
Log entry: 6h53
